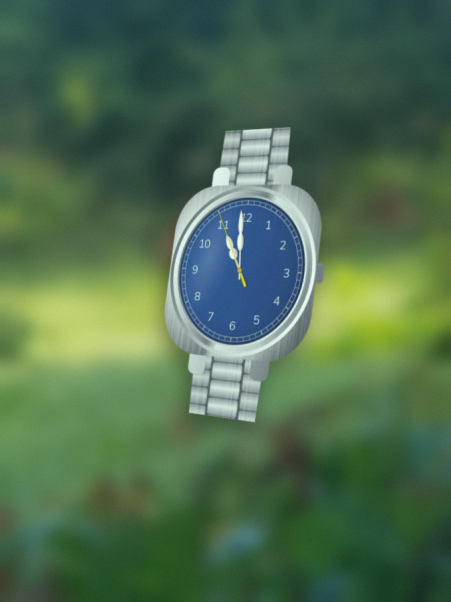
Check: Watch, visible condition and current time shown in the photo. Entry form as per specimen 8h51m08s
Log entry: 10h58m55s
